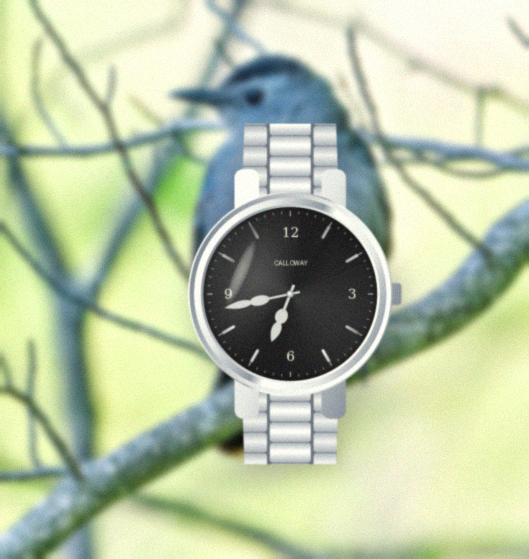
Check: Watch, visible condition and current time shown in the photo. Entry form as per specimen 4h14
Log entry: 6h43
